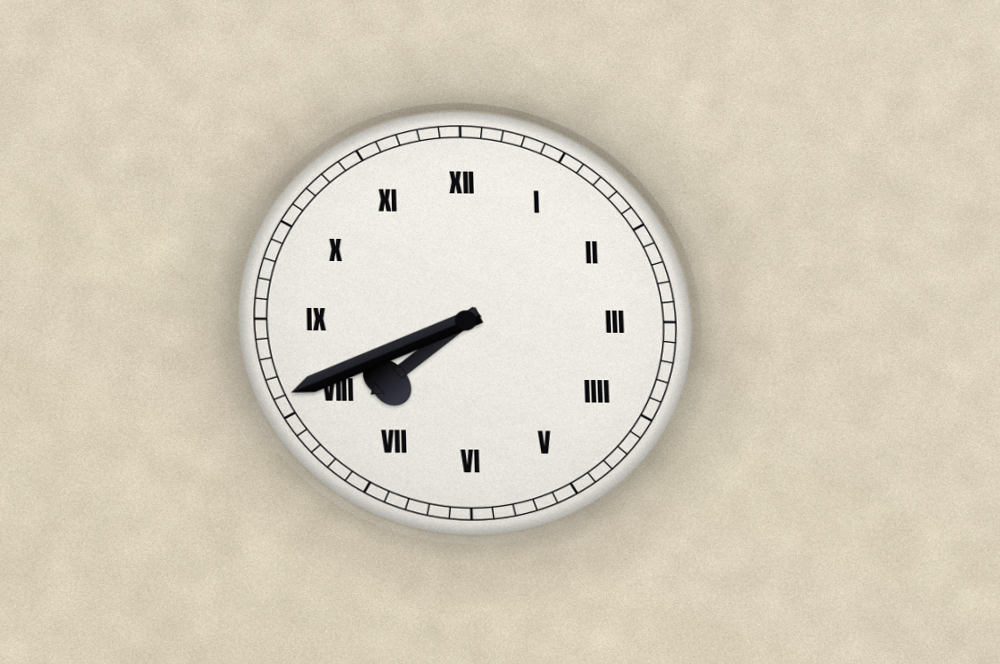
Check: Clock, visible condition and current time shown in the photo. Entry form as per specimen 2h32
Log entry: 7h41
